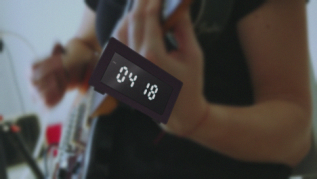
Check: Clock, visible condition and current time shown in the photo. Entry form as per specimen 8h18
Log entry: 4h18
